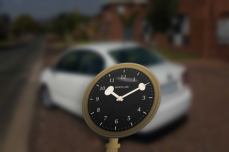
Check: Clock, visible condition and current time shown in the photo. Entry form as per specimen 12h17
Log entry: 10h10
